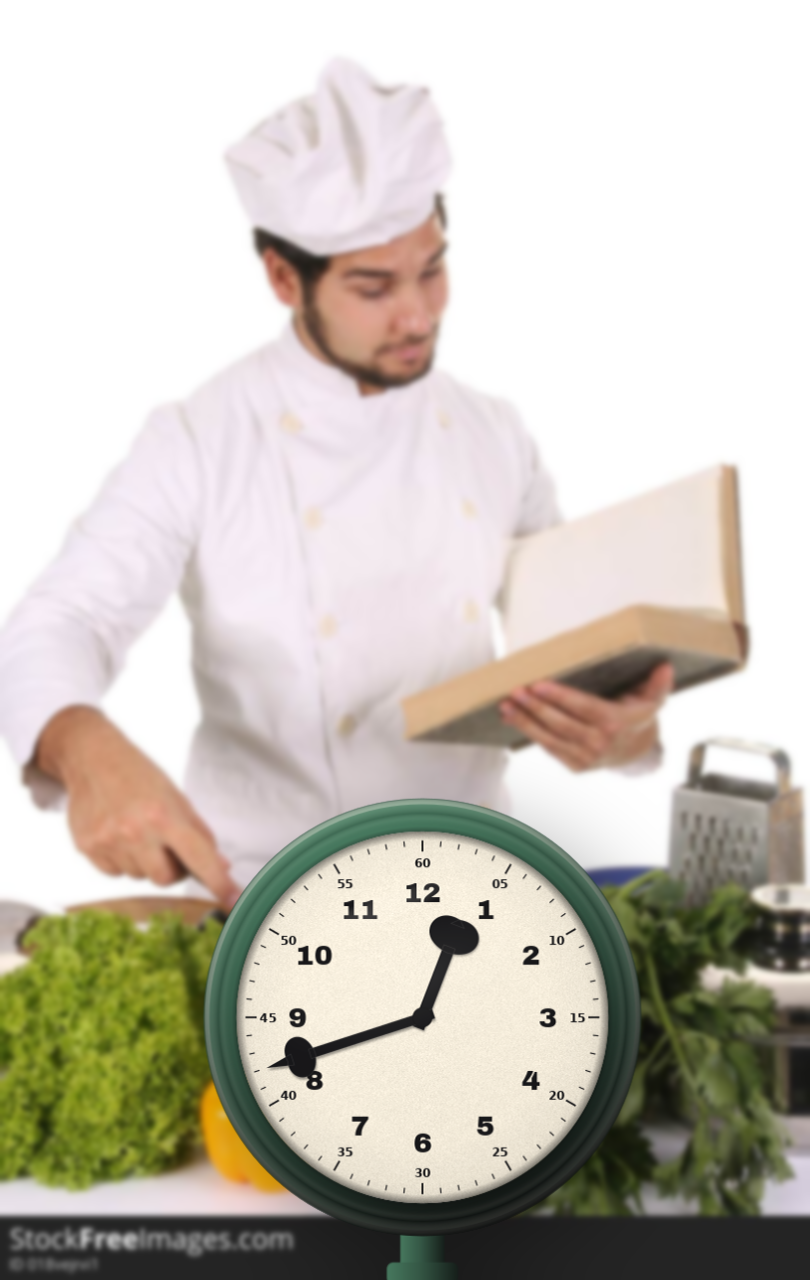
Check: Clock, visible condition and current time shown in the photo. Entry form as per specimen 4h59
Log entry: 12h42
